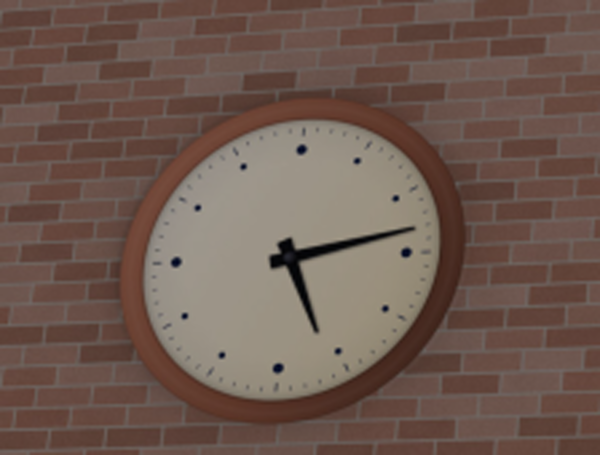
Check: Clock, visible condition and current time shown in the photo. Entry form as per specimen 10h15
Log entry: 5h13
